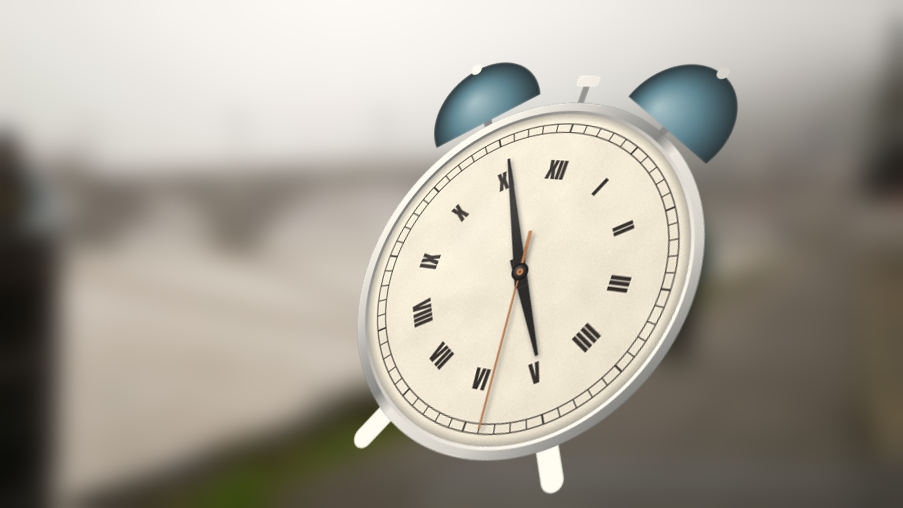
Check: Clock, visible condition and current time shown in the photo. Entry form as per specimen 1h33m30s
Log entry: 4h55m29s
